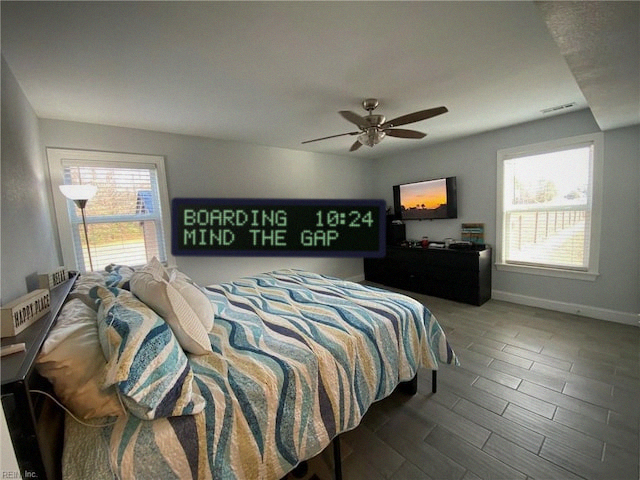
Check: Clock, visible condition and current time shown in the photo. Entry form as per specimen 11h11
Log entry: 10h24
